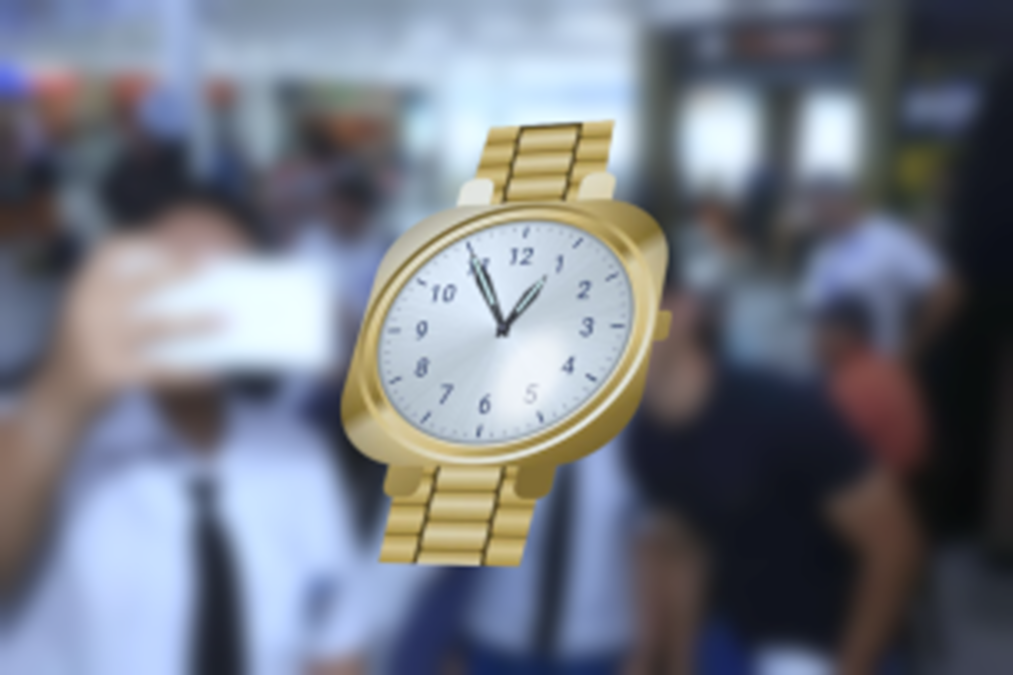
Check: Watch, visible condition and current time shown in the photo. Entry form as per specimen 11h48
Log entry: 12h55
